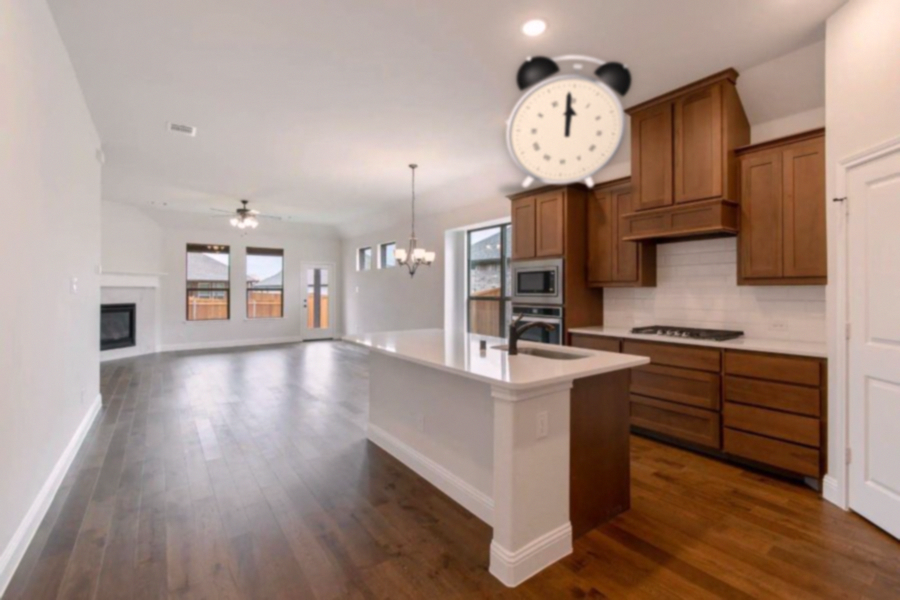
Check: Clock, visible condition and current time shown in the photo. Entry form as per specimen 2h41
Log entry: 11h59
